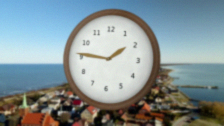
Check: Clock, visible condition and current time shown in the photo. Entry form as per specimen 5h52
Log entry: 1h46
